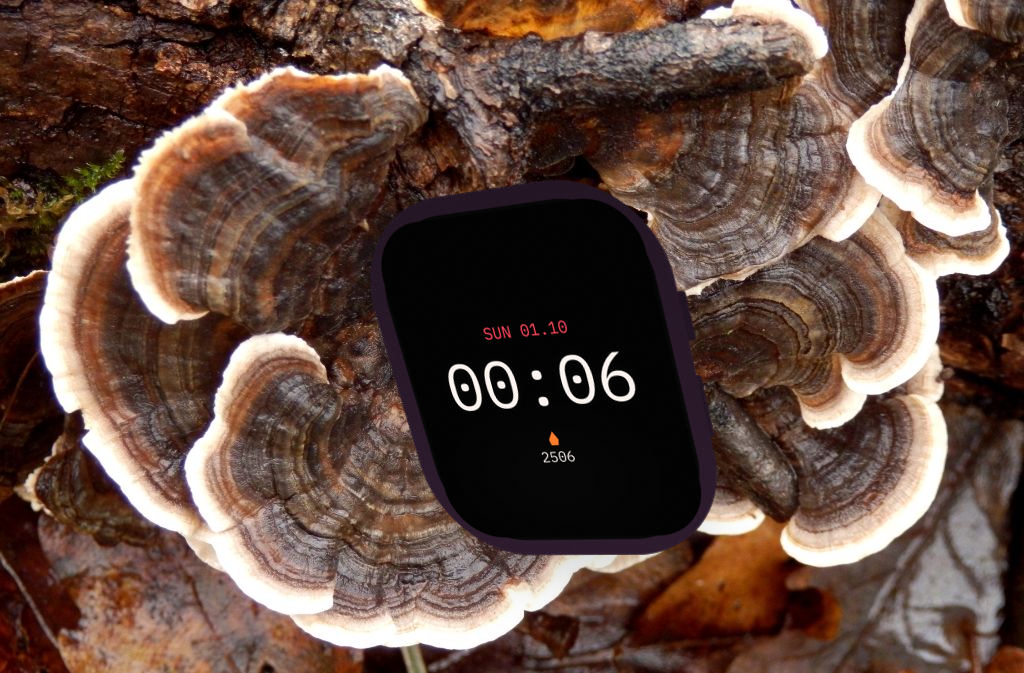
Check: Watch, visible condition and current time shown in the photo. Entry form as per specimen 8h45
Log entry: 0h06
